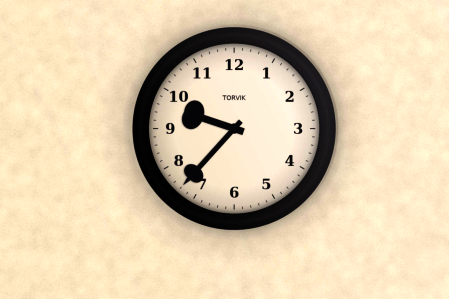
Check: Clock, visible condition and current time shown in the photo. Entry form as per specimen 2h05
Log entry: 9h37
